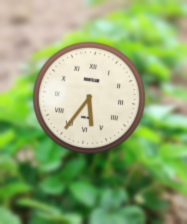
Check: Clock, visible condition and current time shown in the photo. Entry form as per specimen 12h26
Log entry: 5h35
